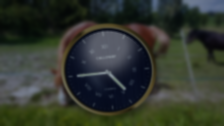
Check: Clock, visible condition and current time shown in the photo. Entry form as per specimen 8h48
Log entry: 4h45
